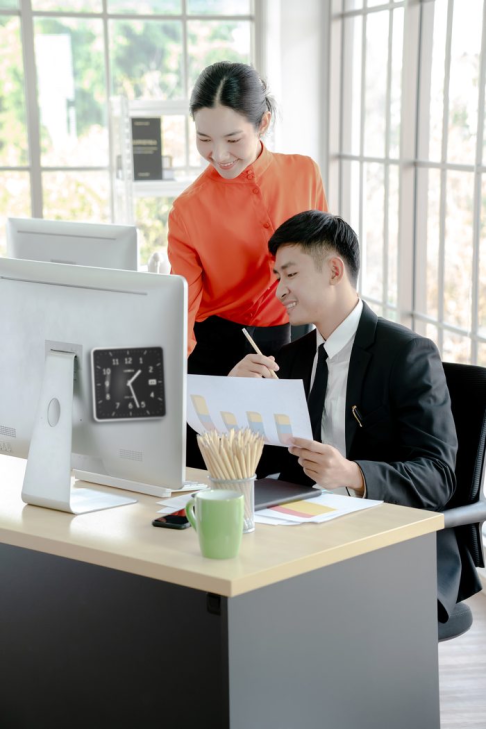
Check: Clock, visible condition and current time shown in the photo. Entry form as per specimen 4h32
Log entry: 1h27
